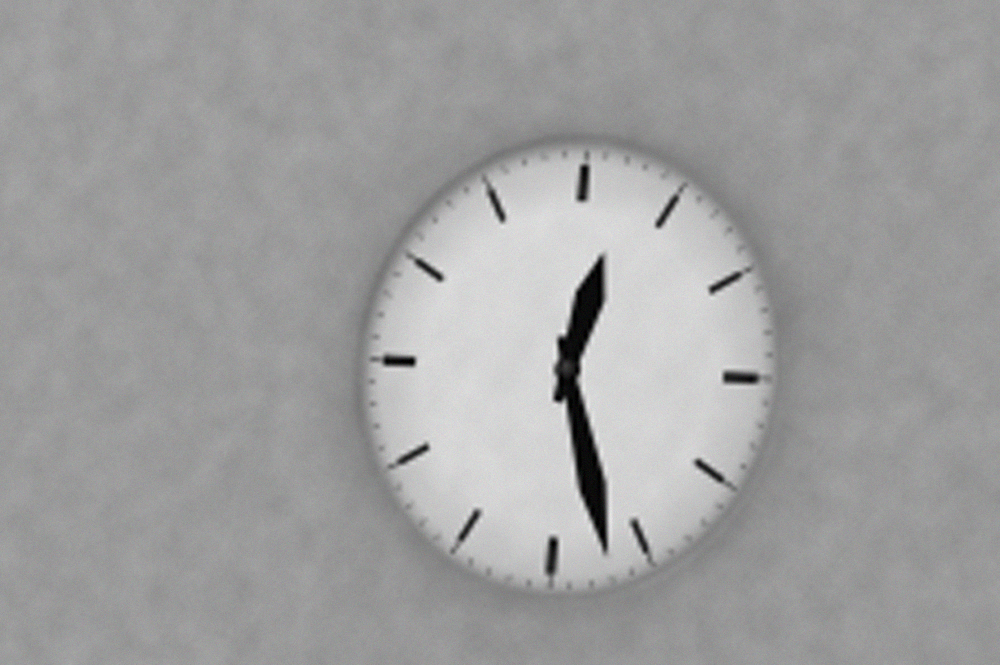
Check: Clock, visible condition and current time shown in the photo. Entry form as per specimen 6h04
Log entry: 12h27
